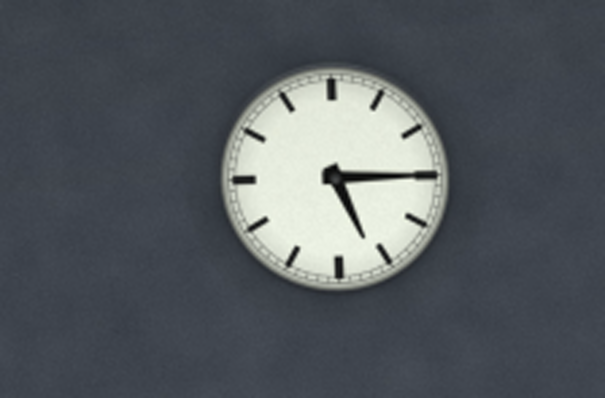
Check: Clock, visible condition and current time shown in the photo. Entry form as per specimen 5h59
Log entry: 5h15
